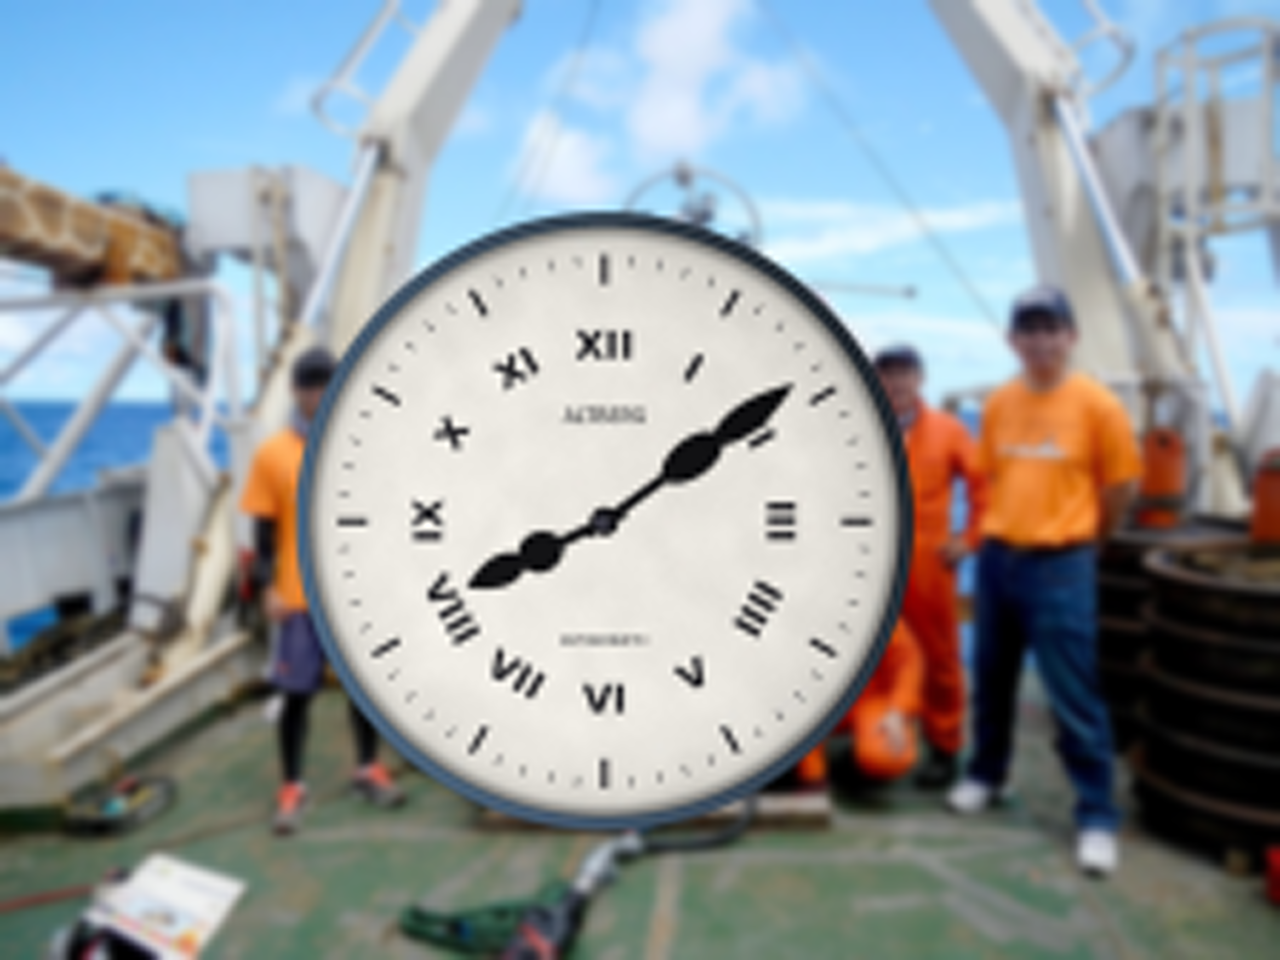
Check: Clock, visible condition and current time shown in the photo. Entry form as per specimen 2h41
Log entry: 8h09
